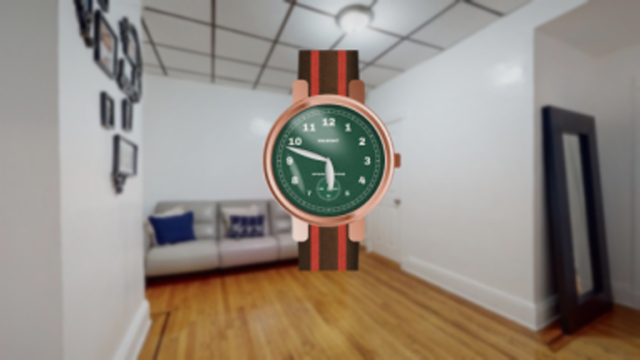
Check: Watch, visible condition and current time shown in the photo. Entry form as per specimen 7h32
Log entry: 5h48
